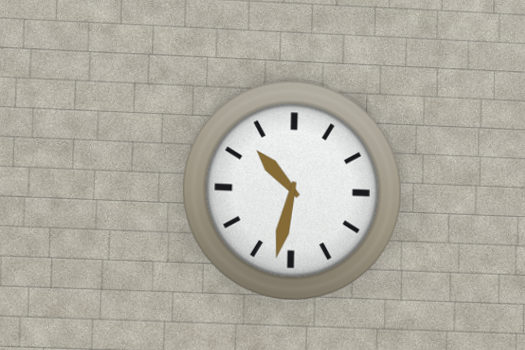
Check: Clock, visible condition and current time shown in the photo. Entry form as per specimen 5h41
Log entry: 10h32
